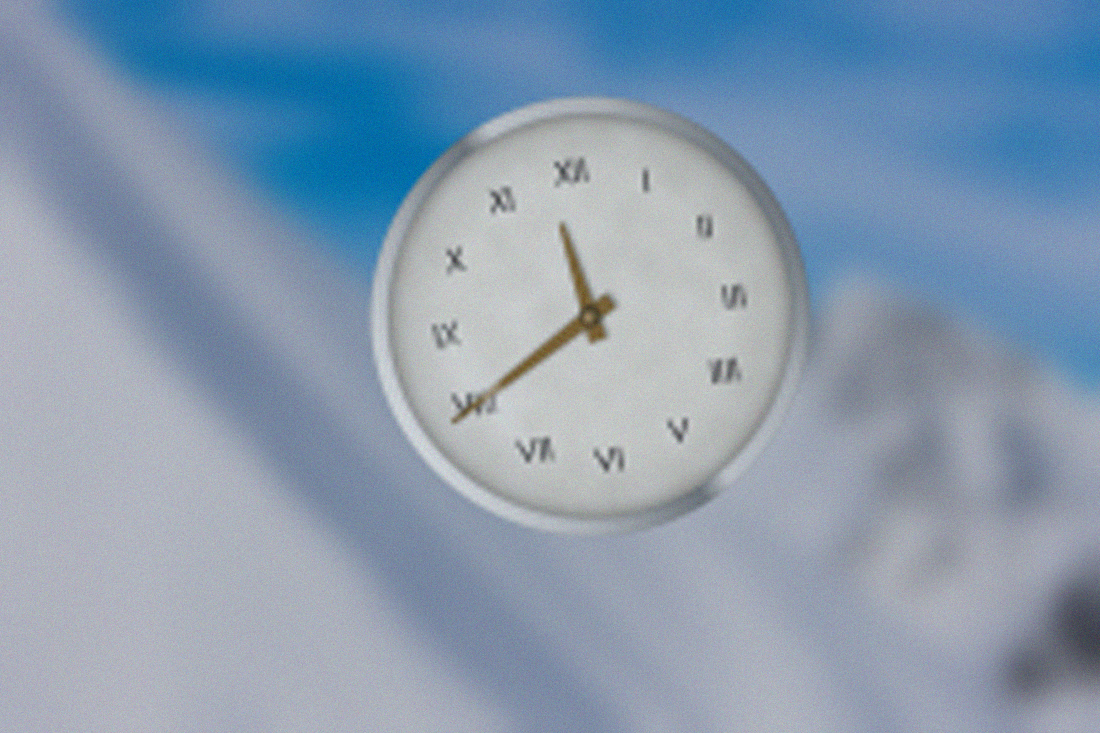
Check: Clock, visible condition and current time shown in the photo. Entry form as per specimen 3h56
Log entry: 11h40
